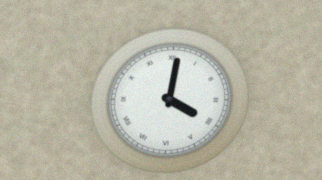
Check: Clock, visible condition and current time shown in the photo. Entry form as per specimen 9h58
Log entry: 4h01
